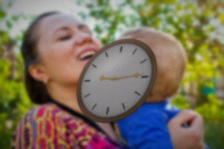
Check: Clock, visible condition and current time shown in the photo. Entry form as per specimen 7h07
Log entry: 9h14
